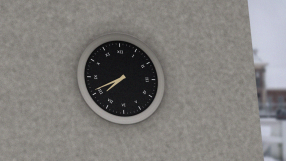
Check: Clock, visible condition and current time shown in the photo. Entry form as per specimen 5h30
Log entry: 7h41
